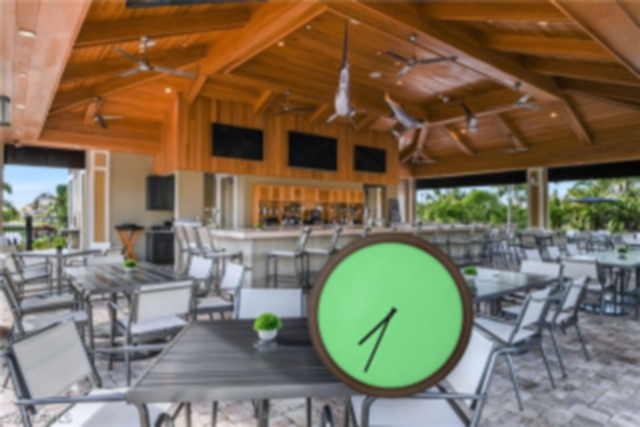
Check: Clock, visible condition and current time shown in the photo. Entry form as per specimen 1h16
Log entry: 7h34
